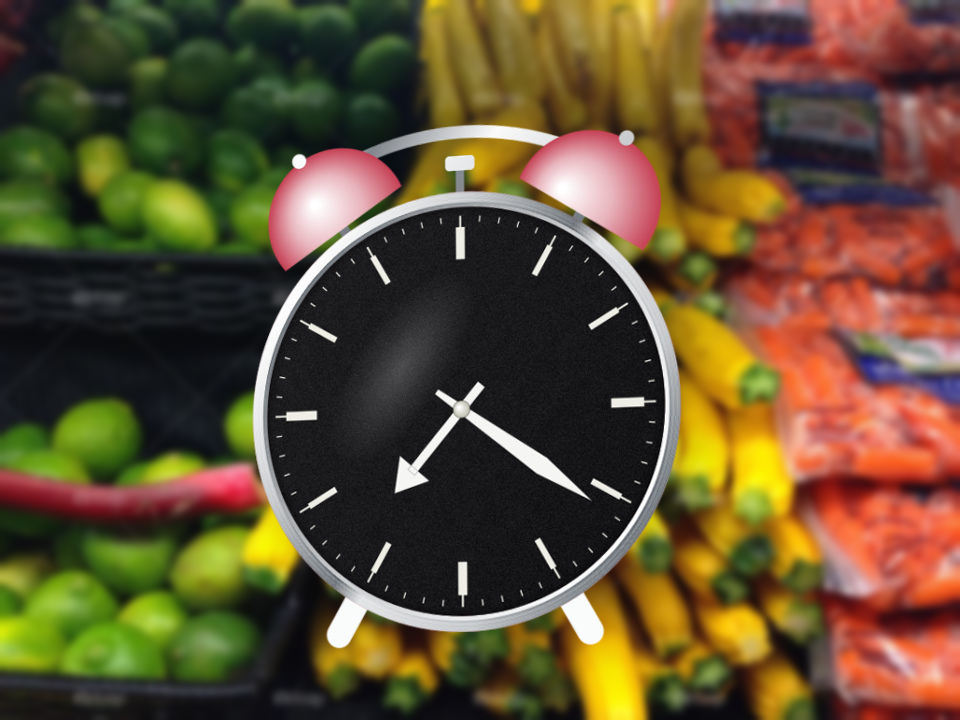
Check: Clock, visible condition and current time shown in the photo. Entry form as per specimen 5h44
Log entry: 7h21
